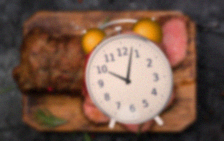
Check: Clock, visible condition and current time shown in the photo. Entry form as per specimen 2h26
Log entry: 10h03
